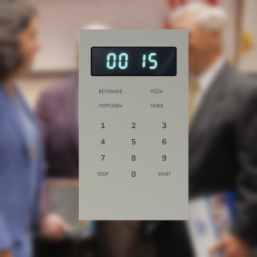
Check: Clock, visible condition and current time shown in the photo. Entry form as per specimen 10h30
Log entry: 0h15
